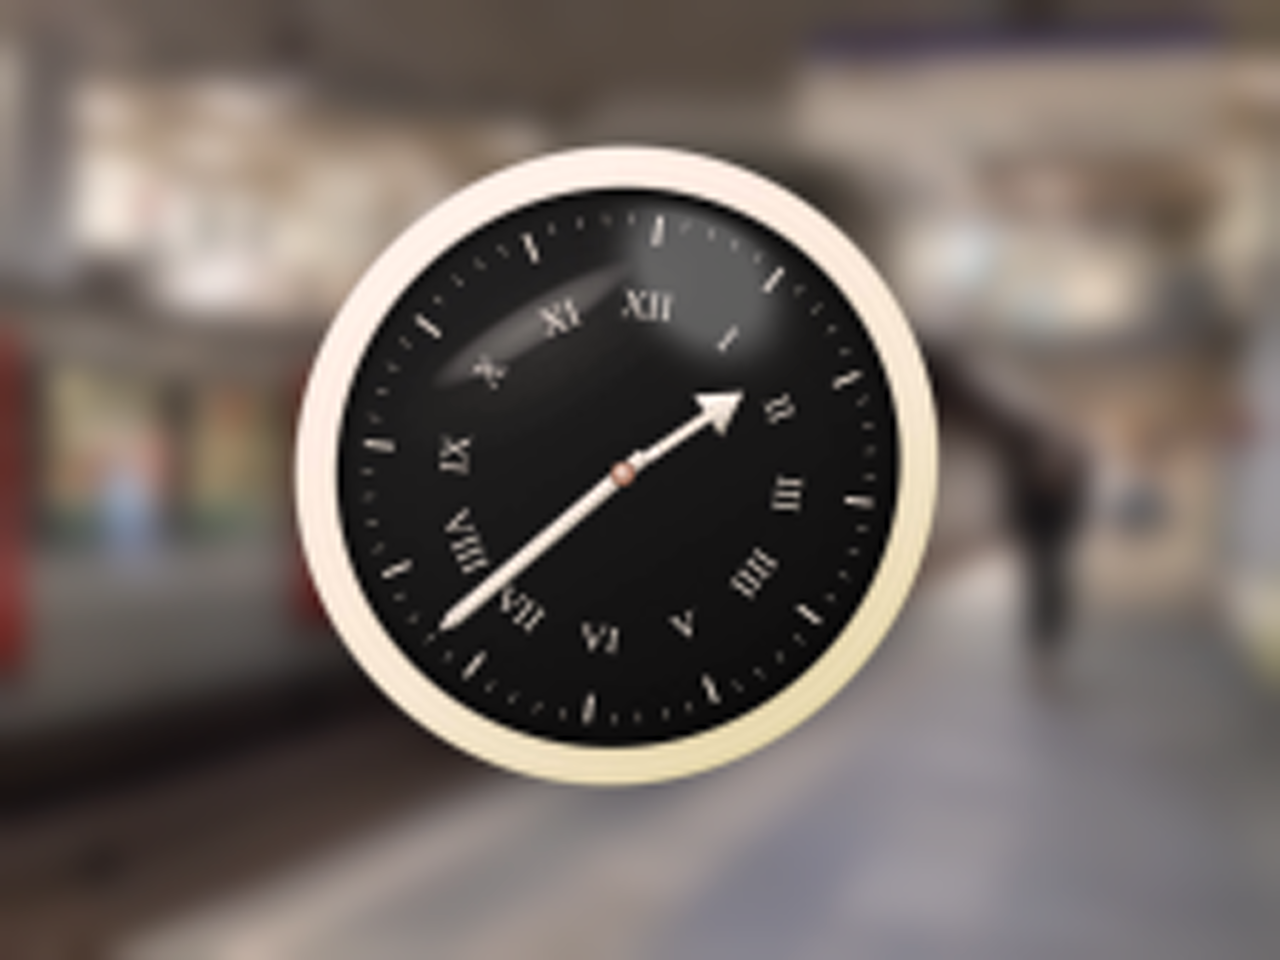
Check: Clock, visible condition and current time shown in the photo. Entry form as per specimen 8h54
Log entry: 1h37
